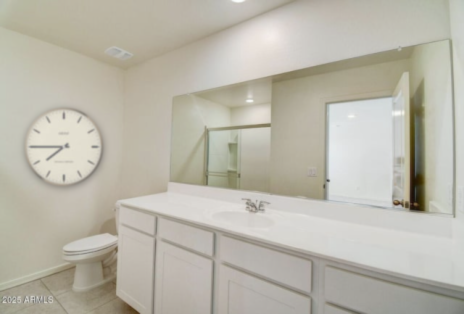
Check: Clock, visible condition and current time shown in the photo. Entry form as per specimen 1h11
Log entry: 7h45
